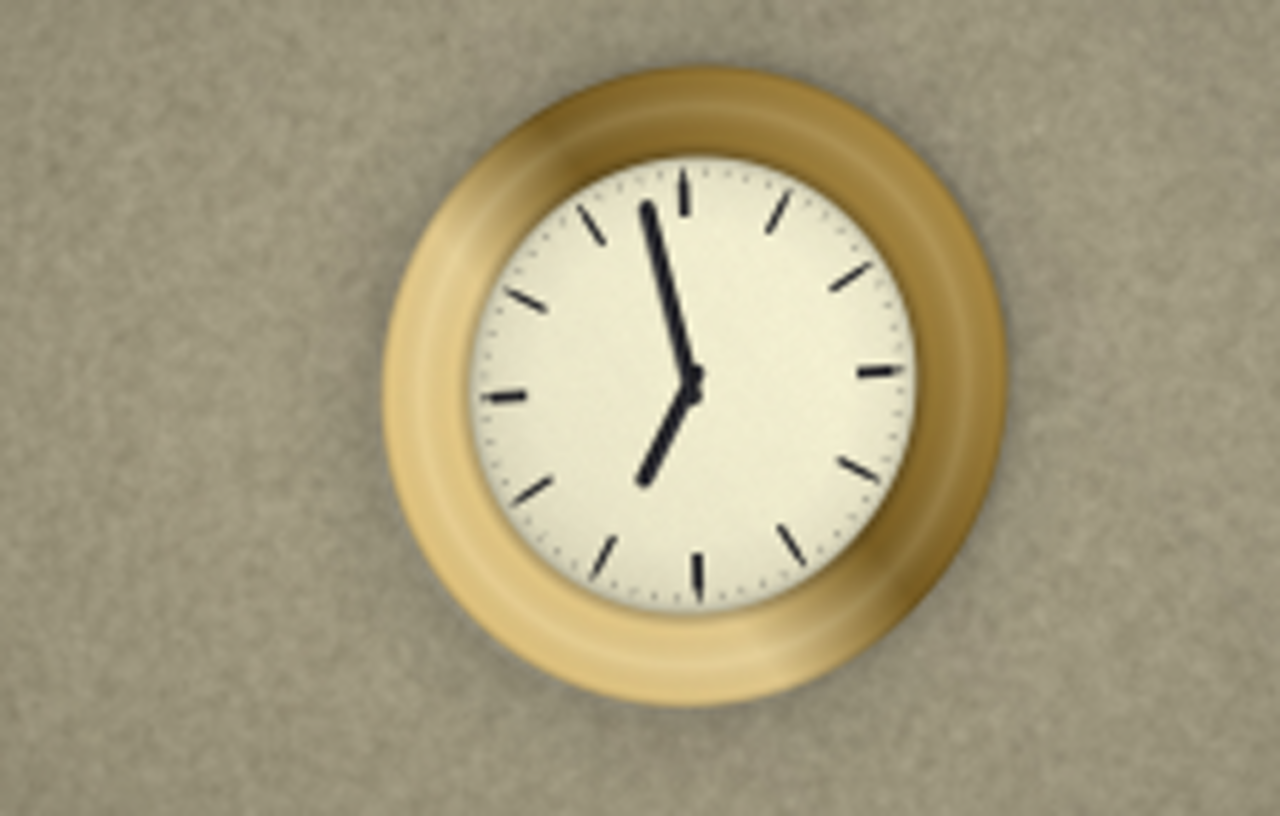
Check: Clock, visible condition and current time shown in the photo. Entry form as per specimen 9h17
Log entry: 6h58
